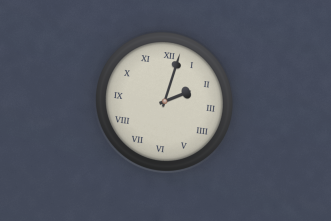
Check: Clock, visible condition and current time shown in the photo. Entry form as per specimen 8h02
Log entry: 2h02
